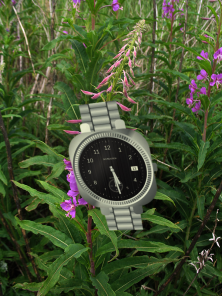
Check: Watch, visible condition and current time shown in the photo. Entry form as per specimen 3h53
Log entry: 5h29
